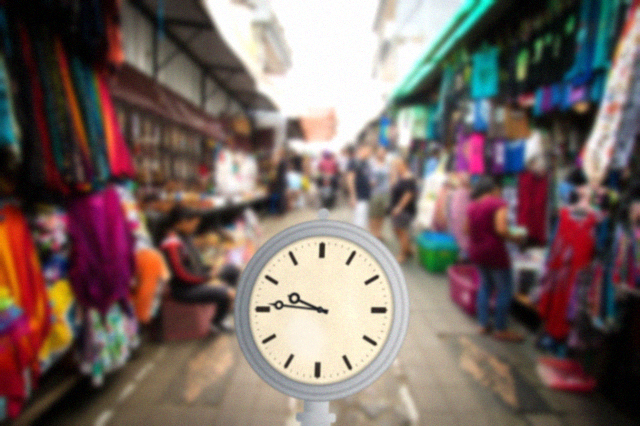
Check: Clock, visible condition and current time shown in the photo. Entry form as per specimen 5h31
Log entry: 9h46
